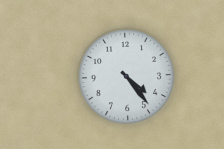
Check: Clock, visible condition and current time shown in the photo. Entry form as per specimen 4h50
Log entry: 4h24
